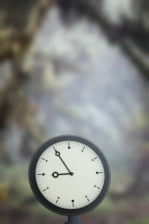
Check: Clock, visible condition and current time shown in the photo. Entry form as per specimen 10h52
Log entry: 8h55
